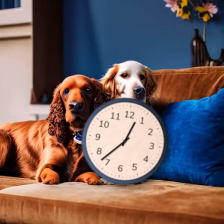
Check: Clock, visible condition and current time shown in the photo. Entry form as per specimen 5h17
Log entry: 12h37
